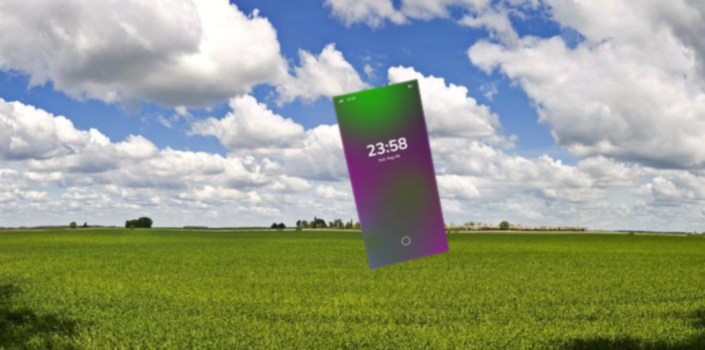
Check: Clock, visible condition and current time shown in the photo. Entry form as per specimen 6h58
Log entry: 23h58
